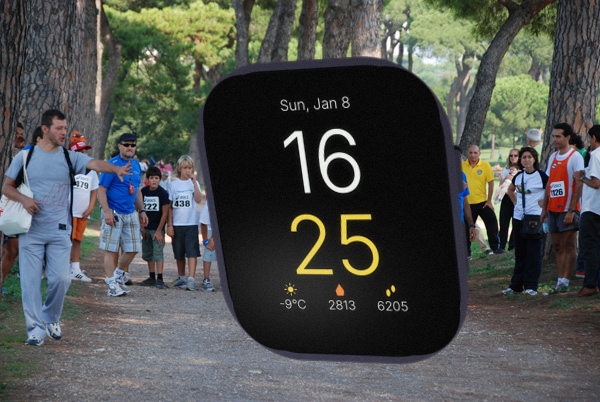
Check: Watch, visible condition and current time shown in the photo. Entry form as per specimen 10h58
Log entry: 16h25
